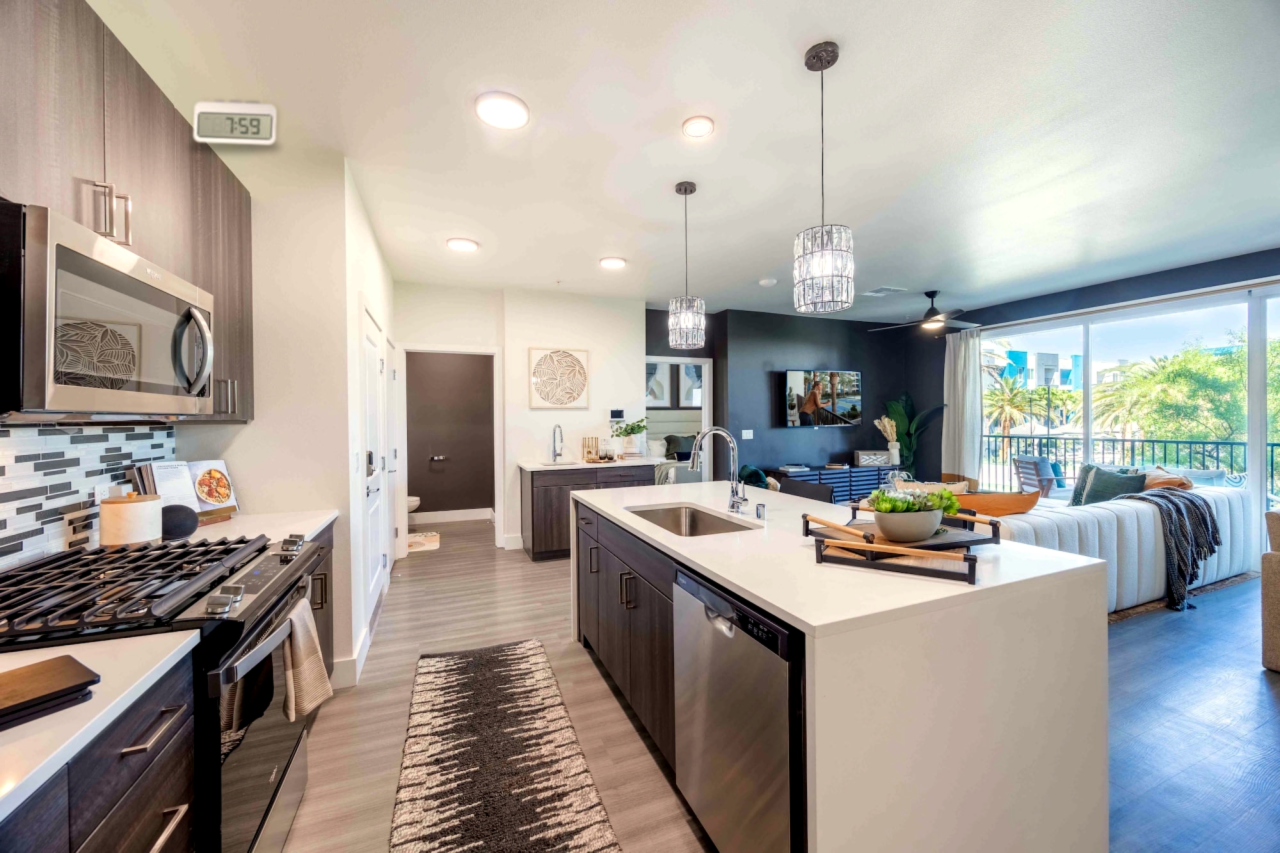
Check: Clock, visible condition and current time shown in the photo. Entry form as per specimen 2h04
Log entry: 7h59
